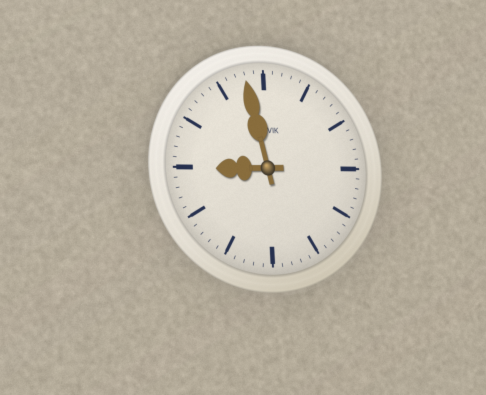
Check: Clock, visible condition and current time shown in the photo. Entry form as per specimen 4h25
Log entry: 8h58
